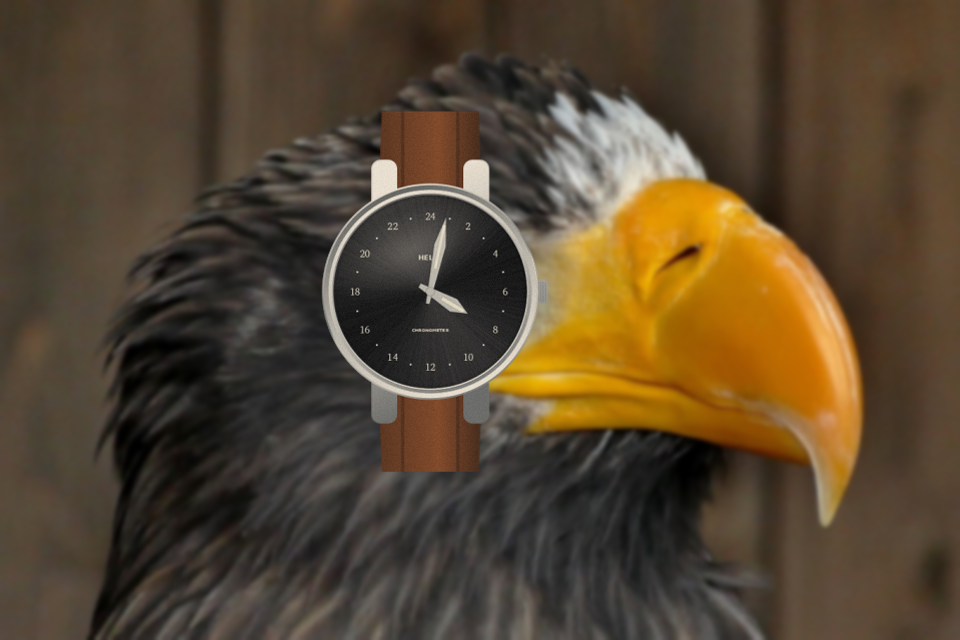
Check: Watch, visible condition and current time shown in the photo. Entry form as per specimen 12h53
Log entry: 8h02
